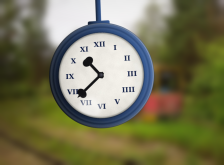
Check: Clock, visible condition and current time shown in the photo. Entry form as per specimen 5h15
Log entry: 10h38
